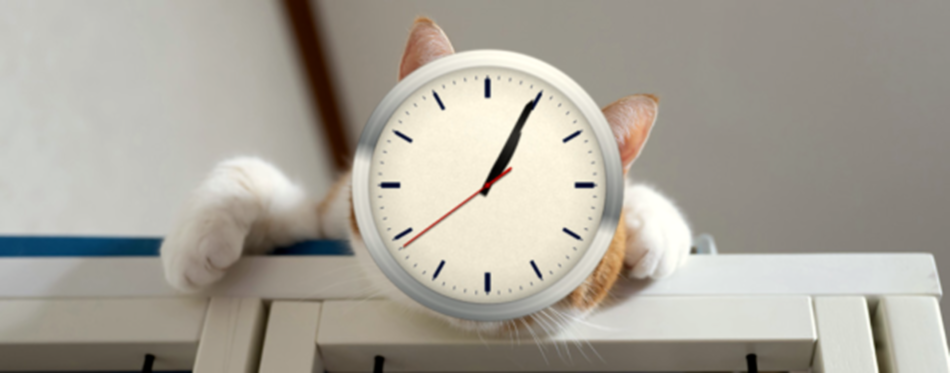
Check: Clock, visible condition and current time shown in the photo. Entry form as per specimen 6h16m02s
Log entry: 1h04m39s
